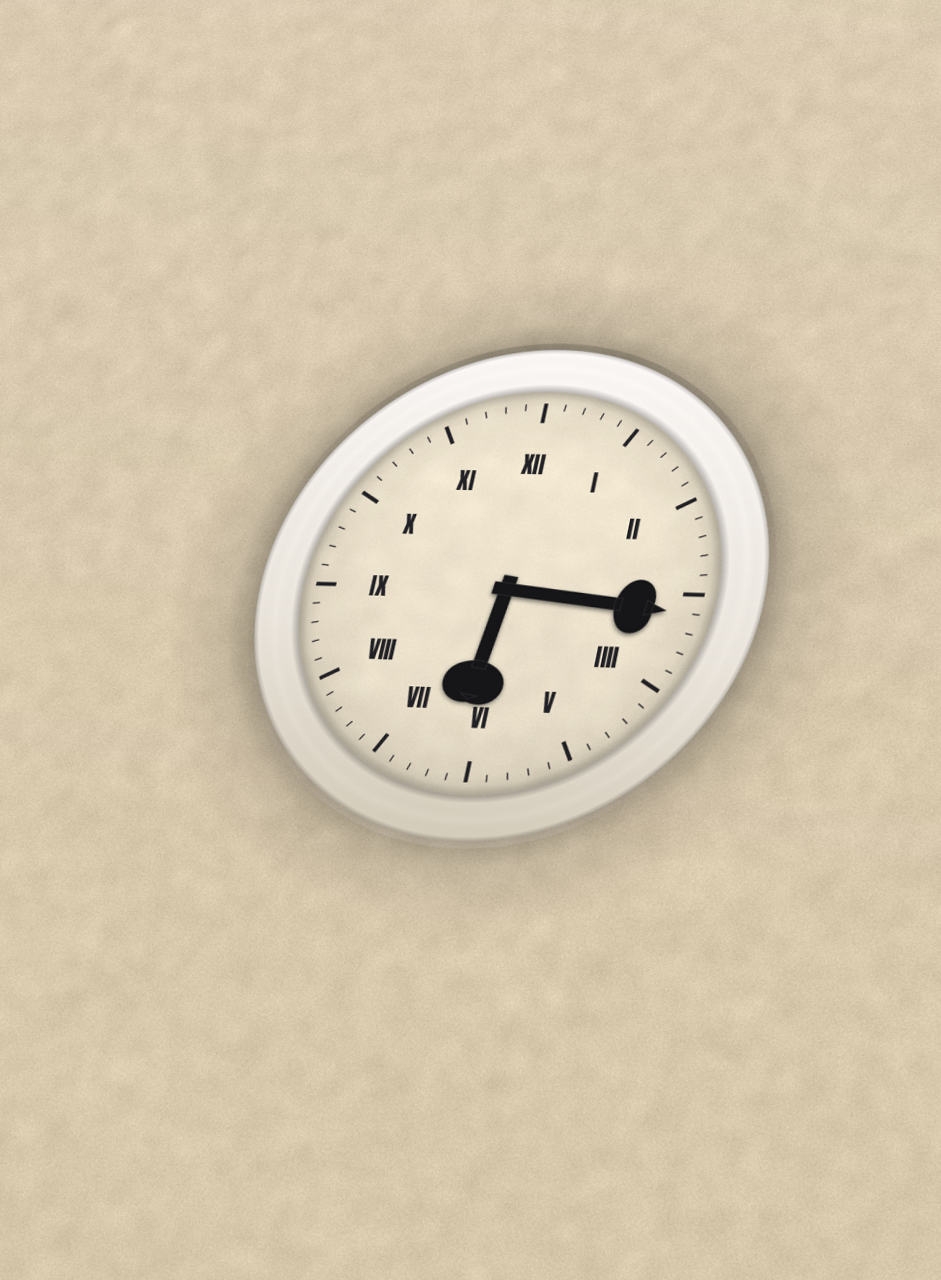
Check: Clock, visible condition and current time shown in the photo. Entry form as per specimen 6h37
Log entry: 6h16
